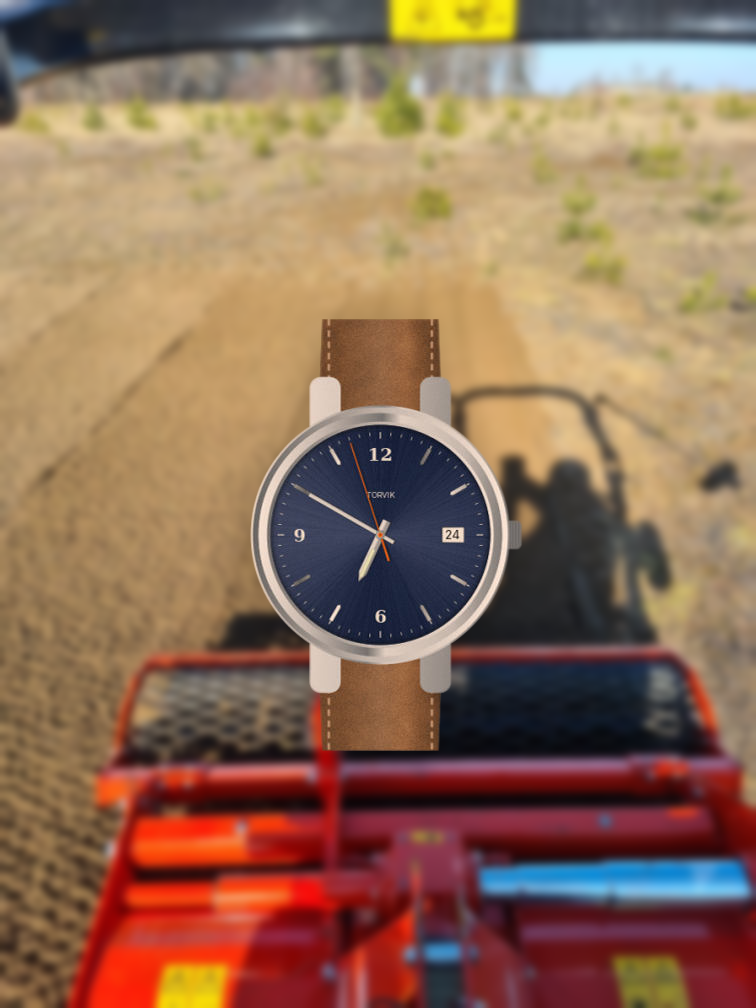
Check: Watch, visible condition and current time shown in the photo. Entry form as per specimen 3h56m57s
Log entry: 6h49m57s
